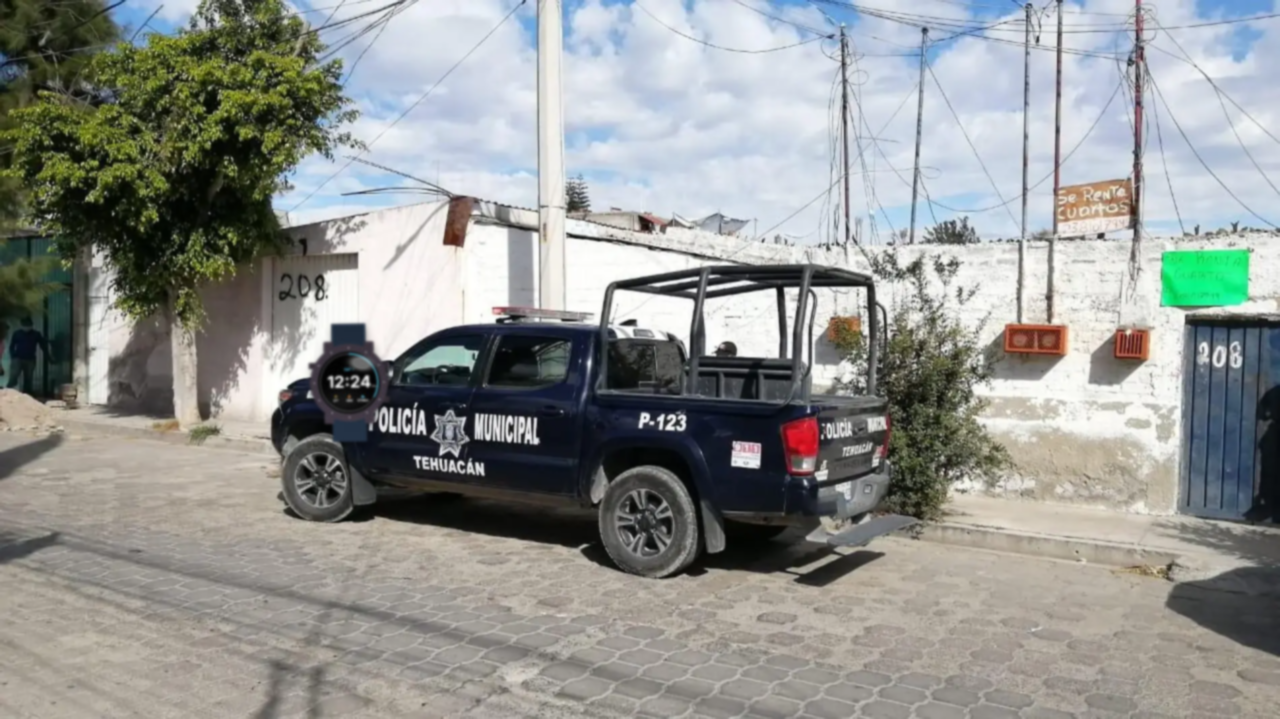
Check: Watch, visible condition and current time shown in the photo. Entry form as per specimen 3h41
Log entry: 12h24
